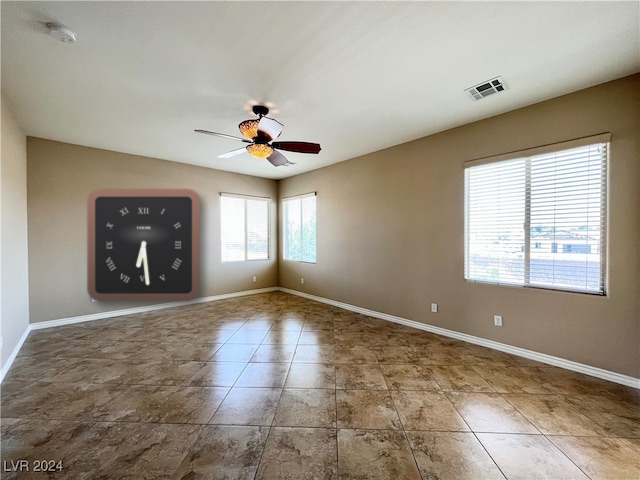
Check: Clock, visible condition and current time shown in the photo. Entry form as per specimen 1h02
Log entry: 6h29
